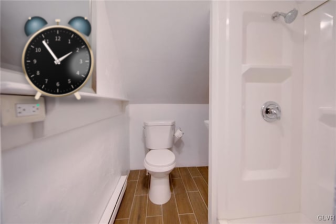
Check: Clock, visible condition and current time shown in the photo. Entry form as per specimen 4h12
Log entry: 1h54
